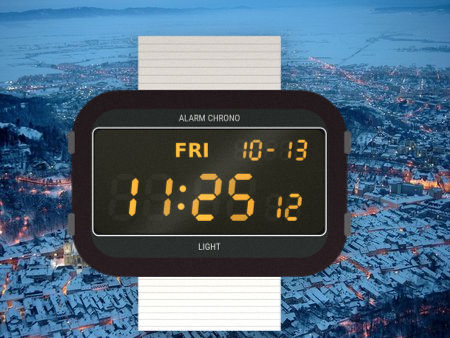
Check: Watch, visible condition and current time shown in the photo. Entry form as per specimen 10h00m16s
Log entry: 11h25m12s
